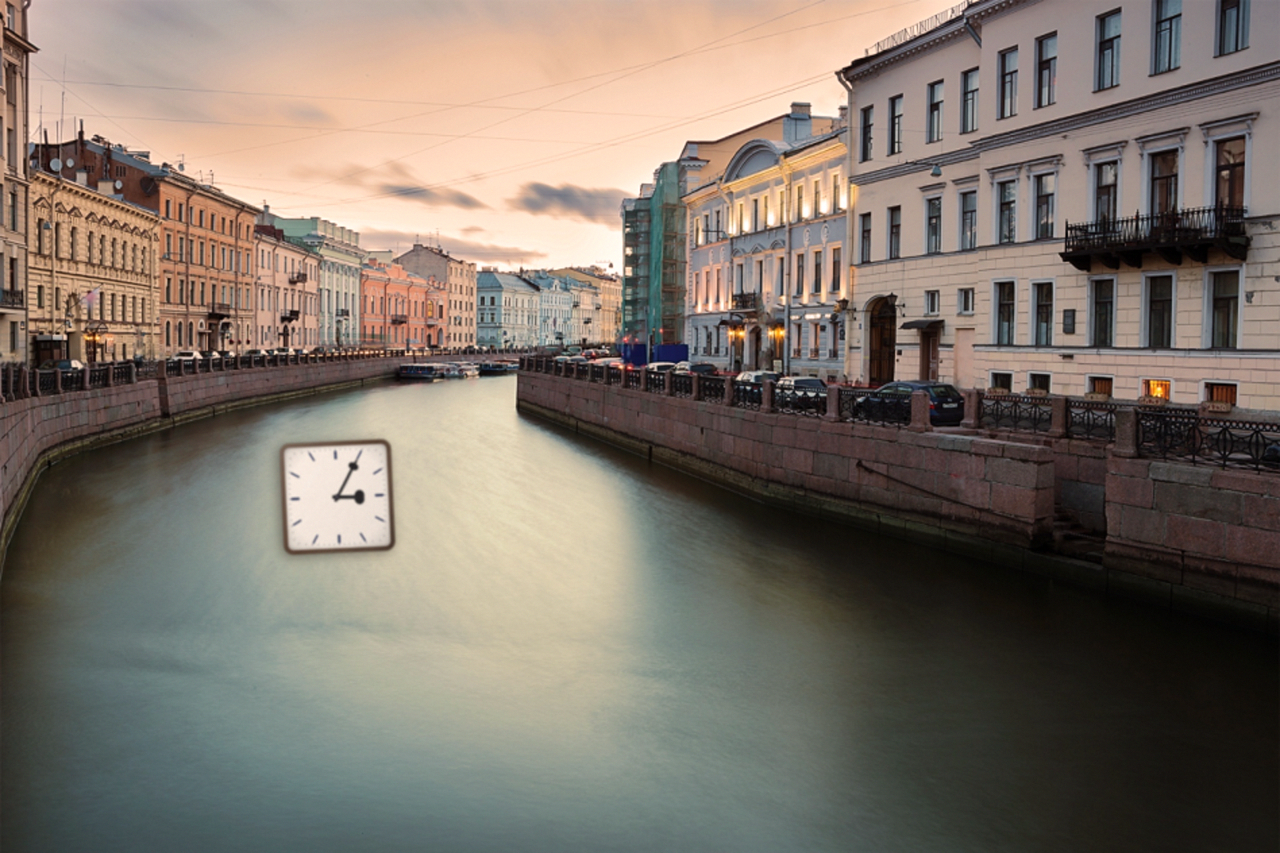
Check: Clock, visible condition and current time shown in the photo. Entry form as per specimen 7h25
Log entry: 3h05
